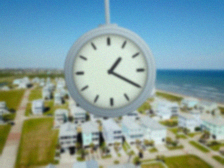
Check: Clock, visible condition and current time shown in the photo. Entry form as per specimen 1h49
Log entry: 1h20
